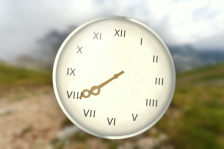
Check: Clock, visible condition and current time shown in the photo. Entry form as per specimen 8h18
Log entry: 7h39
